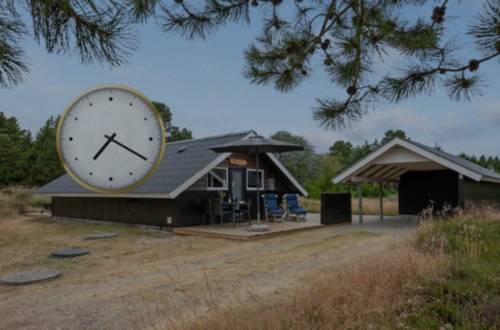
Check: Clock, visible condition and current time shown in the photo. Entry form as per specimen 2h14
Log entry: 7h20
